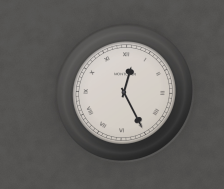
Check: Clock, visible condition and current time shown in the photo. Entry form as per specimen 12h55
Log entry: 12h25
